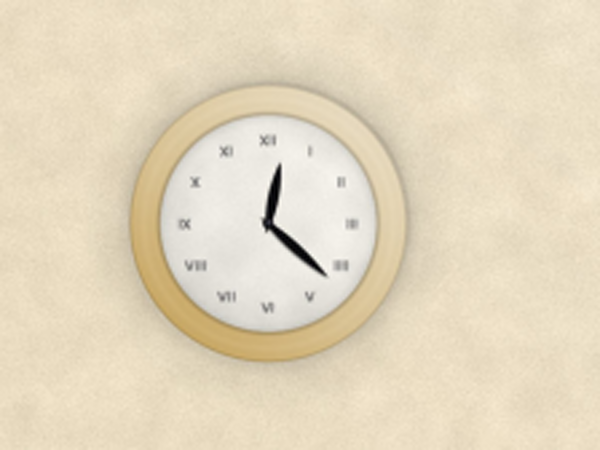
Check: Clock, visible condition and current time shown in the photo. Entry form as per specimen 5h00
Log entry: 12h22
